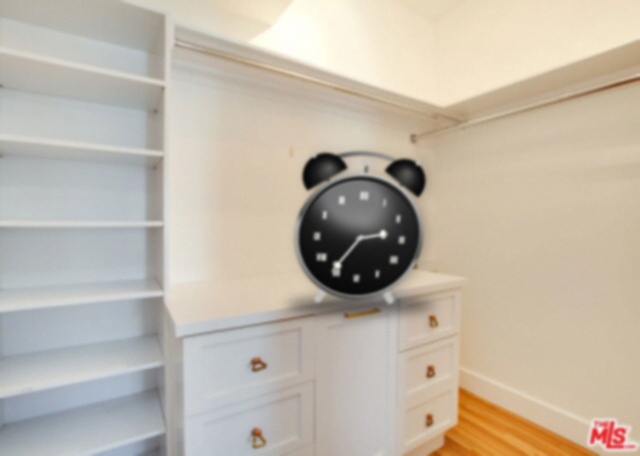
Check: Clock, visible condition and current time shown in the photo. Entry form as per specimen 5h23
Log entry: 2h36
